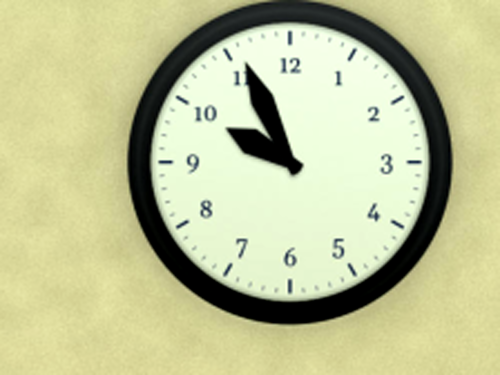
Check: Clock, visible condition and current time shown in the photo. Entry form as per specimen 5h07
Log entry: 9h56
